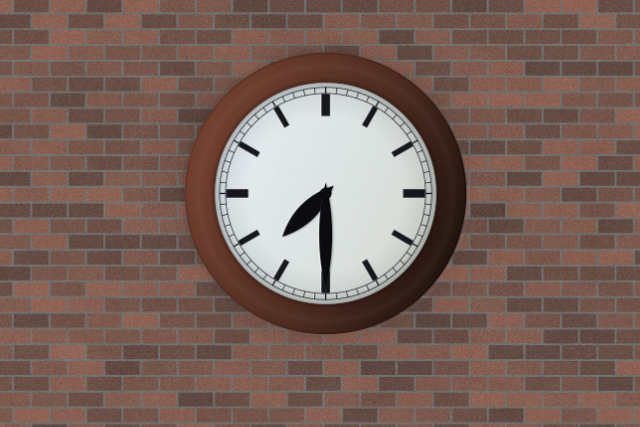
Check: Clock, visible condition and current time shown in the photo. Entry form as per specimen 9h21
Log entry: 7h30
